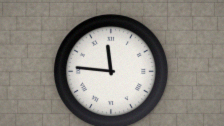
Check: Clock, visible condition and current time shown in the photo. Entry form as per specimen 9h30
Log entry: 11h46
